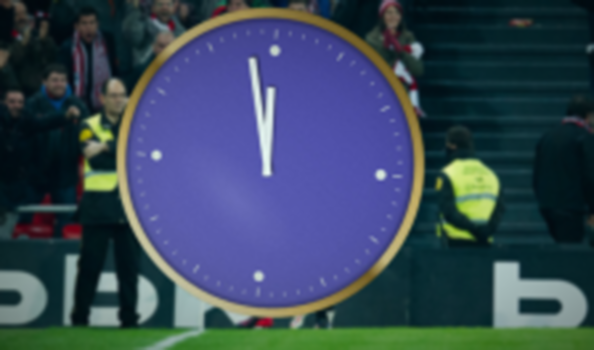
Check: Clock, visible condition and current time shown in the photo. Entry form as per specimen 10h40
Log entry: 11h58
